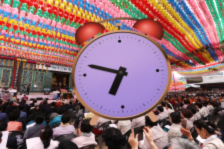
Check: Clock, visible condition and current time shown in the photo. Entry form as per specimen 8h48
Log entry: 6h48
